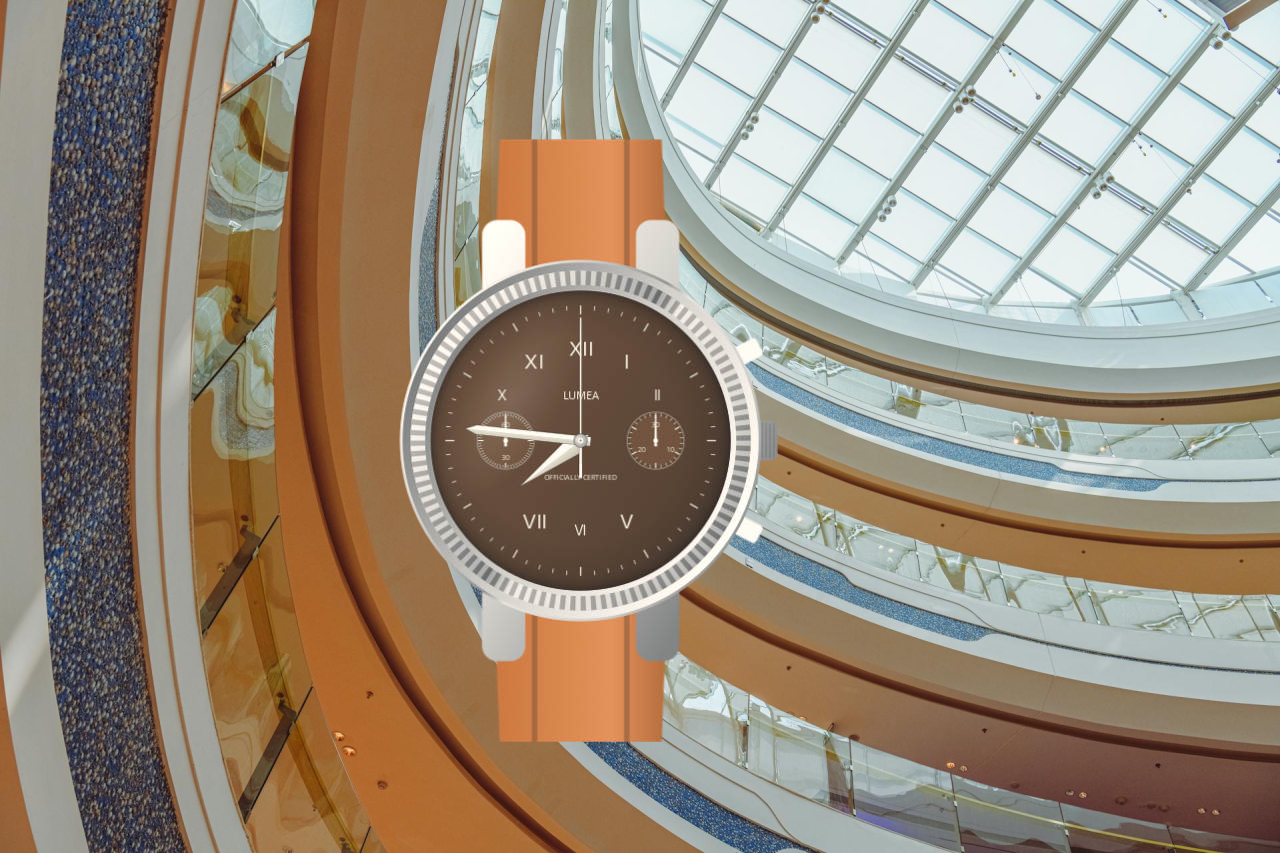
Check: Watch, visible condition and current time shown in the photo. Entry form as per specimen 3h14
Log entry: 7h46
